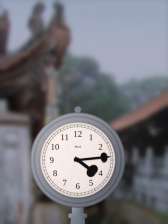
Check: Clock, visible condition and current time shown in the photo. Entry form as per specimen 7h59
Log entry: 4h14
